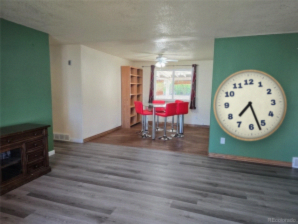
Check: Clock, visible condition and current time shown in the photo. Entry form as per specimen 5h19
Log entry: 7h27
